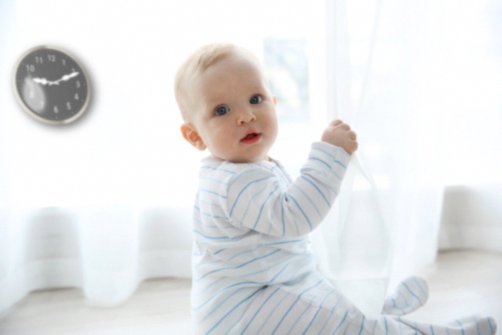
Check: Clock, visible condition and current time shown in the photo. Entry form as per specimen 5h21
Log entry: 9h11
